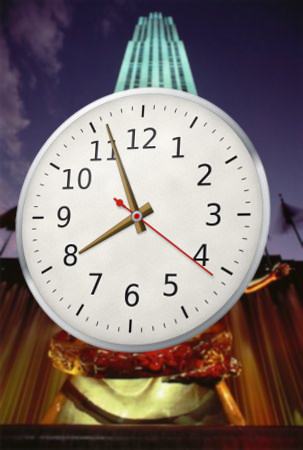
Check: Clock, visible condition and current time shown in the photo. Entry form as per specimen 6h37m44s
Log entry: 7h56m21s
